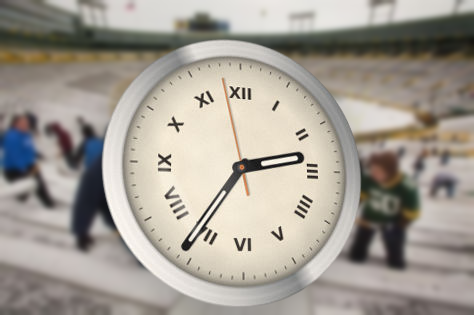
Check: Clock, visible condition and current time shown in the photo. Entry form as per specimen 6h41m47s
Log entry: 2h35m58s
